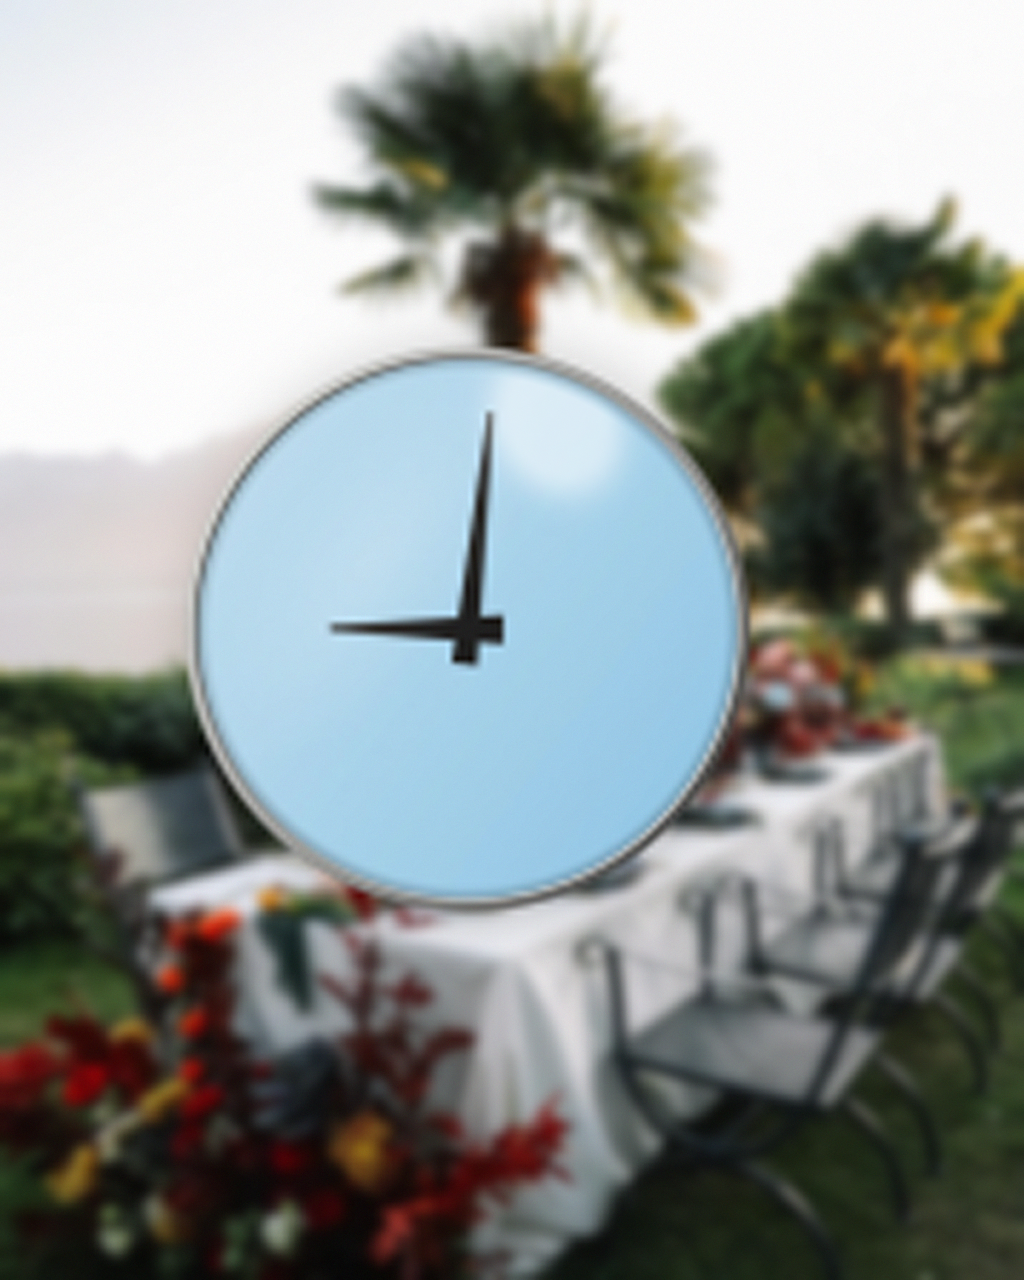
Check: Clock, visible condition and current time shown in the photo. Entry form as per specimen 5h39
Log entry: 9h01
